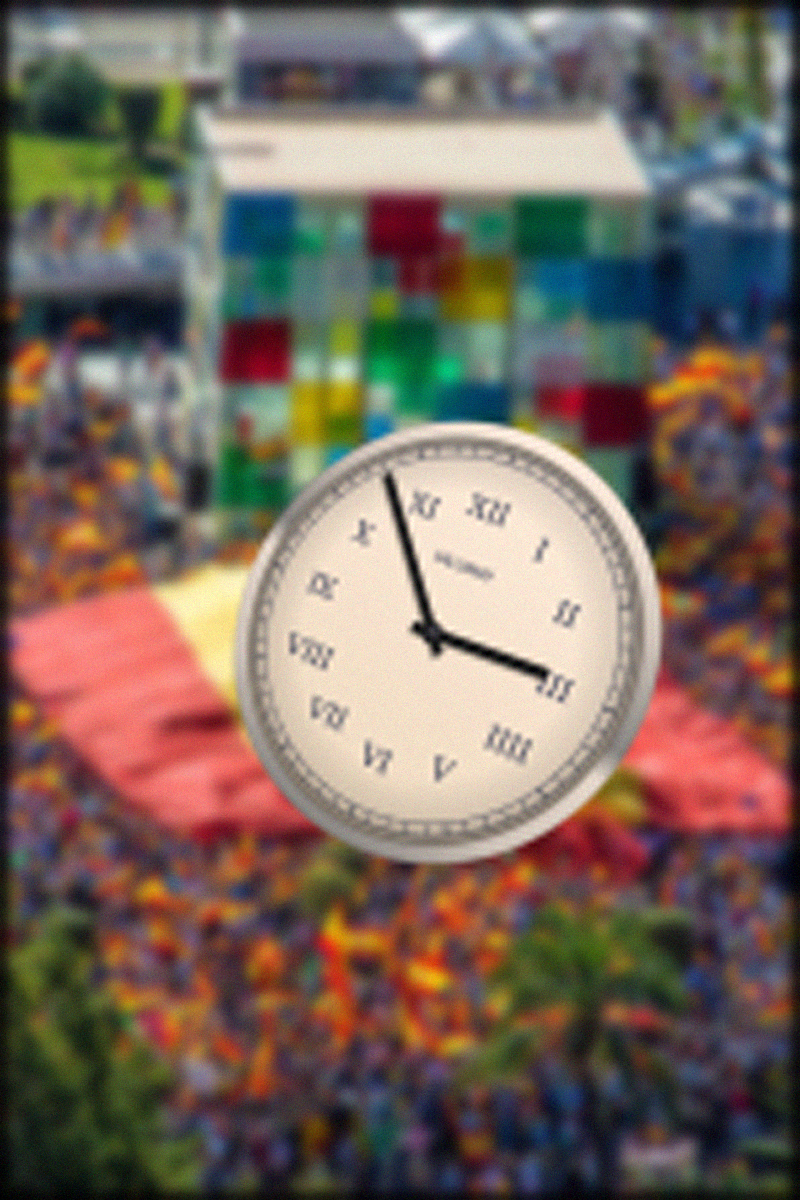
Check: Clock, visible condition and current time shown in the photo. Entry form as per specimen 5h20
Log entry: 2h53
